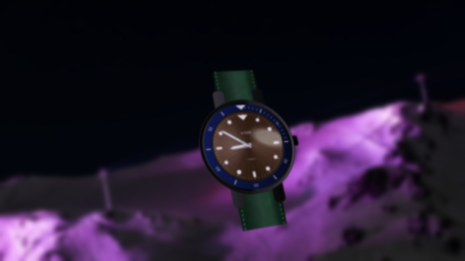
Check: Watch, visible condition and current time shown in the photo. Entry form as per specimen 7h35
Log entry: 8h51
